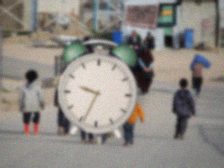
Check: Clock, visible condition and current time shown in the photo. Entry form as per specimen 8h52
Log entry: 9h34
